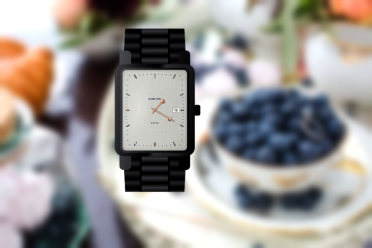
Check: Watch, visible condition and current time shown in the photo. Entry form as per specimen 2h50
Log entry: 1h20
